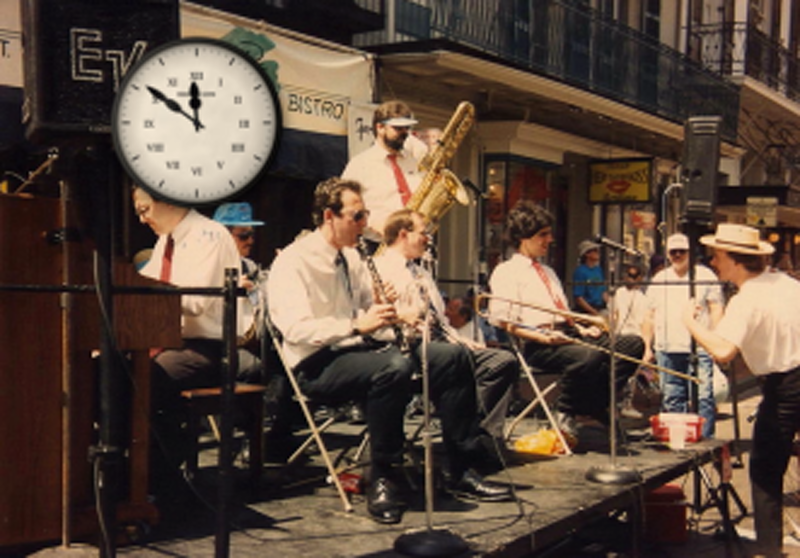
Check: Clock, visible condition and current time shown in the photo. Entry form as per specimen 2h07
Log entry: 11h51
